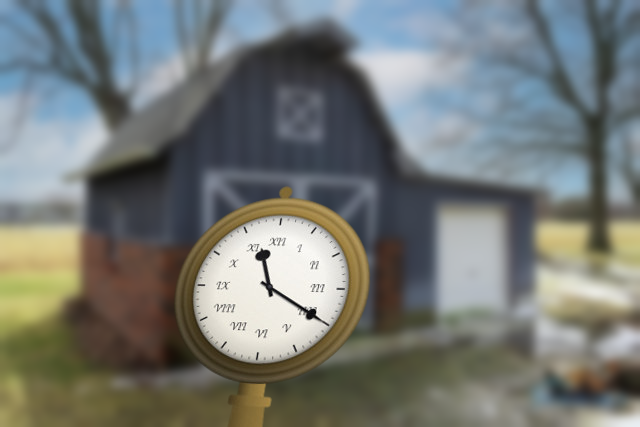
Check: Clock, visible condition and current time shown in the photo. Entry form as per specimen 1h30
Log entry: 11h20
